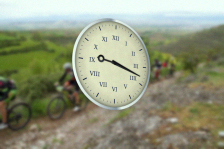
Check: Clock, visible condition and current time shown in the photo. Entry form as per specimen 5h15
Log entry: 9h18
